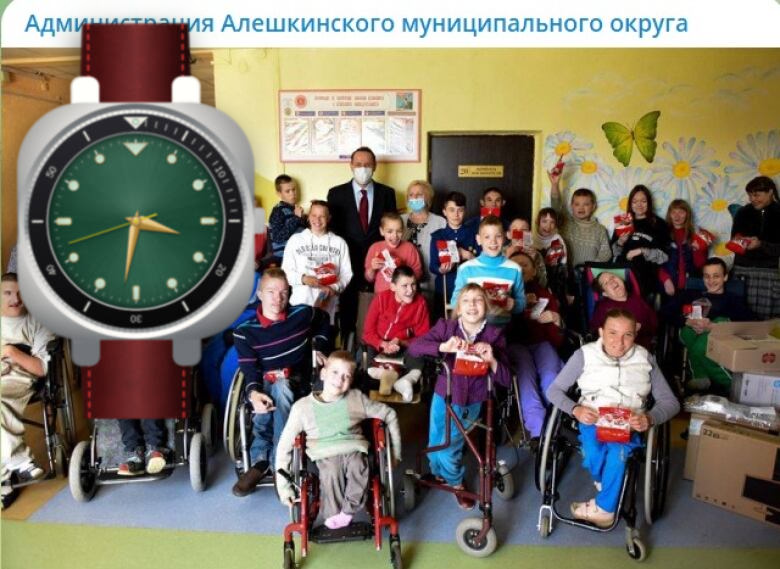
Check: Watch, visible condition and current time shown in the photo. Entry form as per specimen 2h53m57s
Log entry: 3h31m42s
